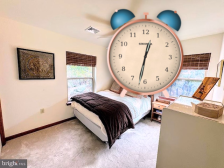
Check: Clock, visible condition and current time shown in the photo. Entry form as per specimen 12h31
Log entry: 12h32
